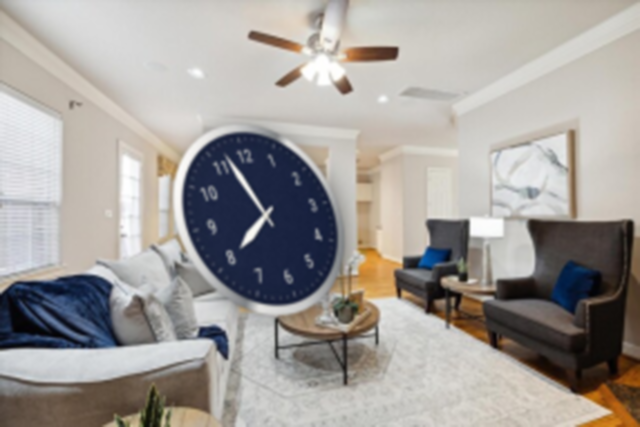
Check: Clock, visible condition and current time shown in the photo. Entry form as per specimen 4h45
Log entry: 7h57
